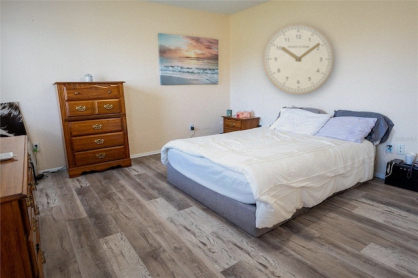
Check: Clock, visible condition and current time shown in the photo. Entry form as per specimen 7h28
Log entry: 10h09
